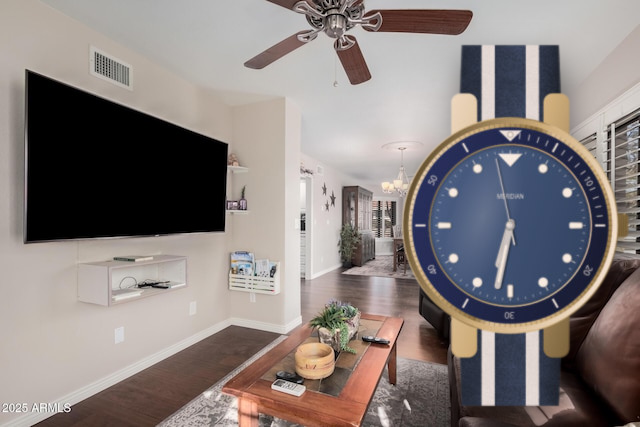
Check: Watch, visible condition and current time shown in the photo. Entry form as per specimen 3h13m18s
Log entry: 6h31m58s
